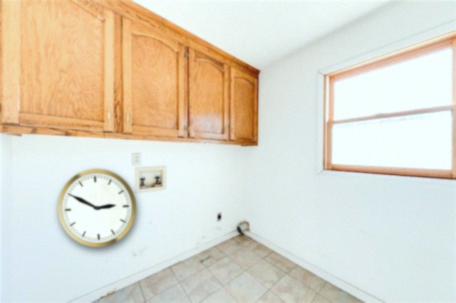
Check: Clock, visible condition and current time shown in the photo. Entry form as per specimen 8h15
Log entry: 2h50
